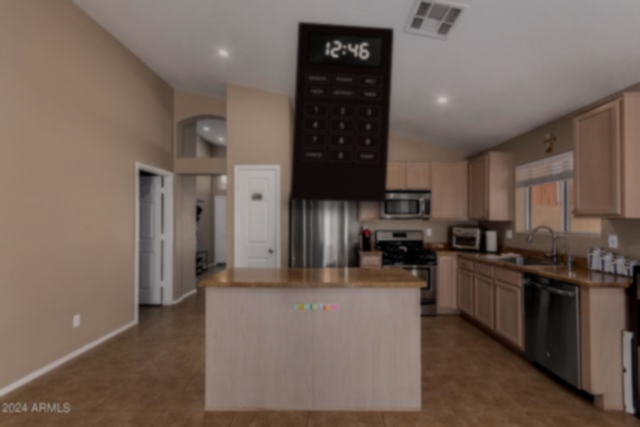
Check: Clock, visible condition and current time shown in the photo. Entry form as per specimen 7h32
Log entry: 12h46
